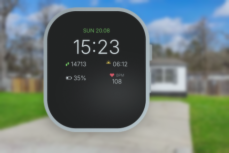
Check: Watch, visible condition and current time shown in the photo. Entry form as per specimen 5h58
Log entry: 15h23
